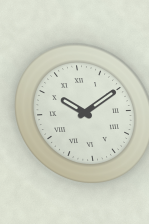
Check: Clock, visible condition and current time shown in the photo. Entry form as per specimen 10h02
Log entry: 10h10
